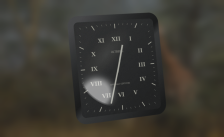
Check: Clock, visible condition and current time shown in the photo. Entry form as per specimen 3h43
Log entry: 12h33
